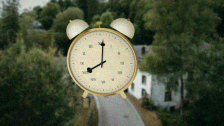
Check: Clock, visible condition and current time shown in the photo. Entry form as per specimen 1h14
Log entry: 8h01
